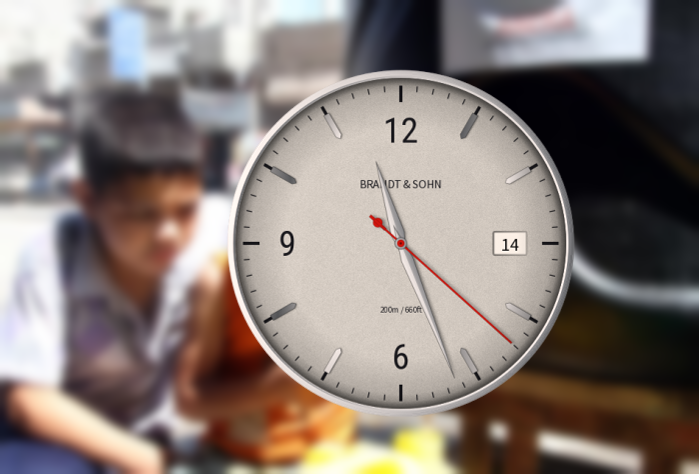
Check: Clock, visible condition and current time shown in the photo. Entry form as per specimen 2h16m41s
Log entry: 11h26m22s
